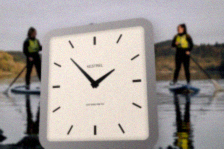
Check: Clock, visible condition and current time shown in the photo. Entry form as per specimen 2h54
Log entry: 1h53
